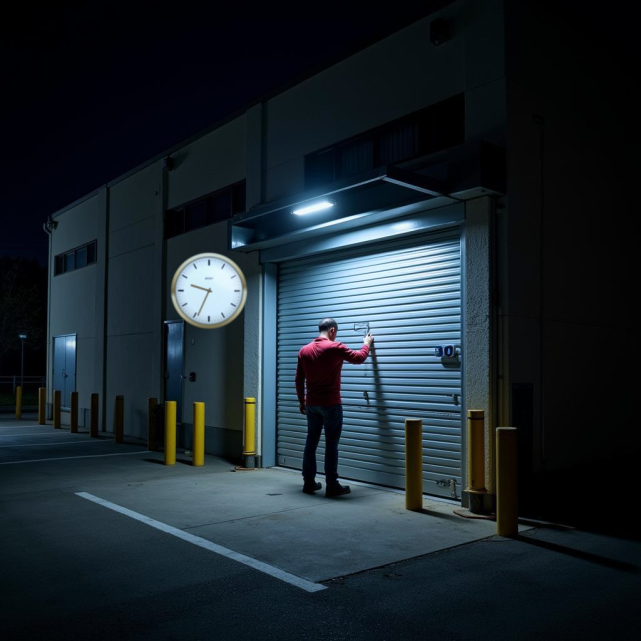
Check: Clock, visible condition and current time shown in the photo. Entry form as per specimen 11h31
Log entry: 9h34
